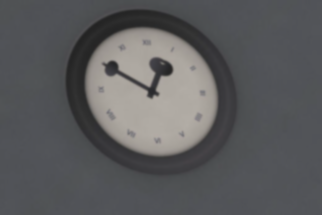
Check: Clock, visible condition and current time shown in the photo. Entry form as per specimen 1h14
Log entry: 12h50
